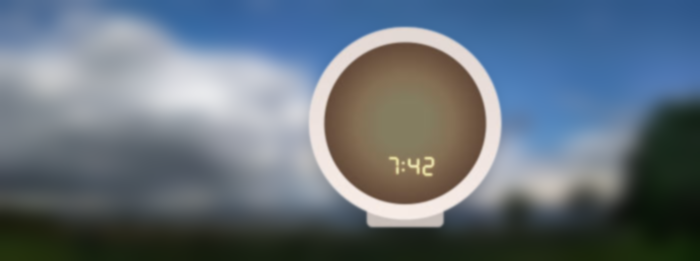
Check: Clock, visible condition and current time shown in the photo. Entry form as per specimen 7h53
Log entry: 7h42
